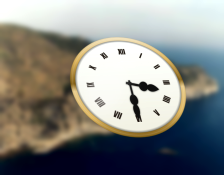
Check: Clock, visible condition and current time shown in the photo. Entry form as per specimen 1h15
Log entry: 3h30
